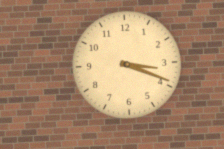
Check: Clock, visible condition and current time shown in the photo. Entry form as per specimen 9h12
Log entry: 3h19
